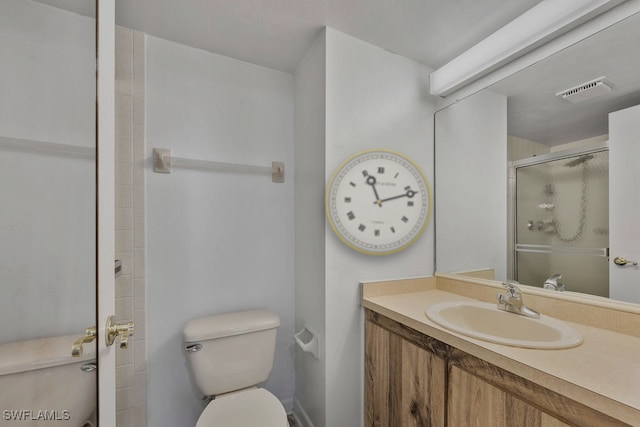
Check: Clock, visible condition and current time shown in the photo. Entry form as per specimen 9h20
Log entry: 11h12
